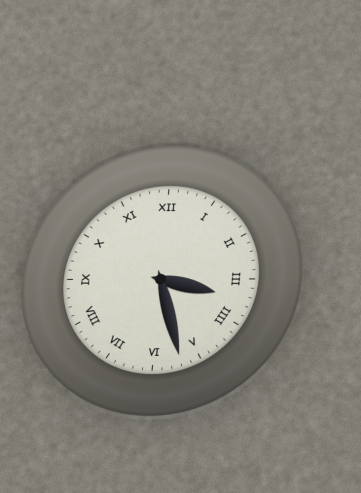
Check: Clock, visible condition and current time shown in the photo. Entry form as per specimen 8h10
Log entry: 3h27
